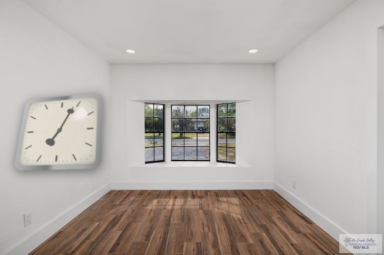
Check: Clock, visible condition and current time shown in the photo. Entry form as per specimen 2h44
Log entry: 7h04
